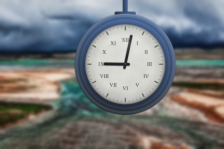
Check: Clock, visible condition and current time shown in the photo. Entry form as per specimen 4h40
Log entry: 9h02
